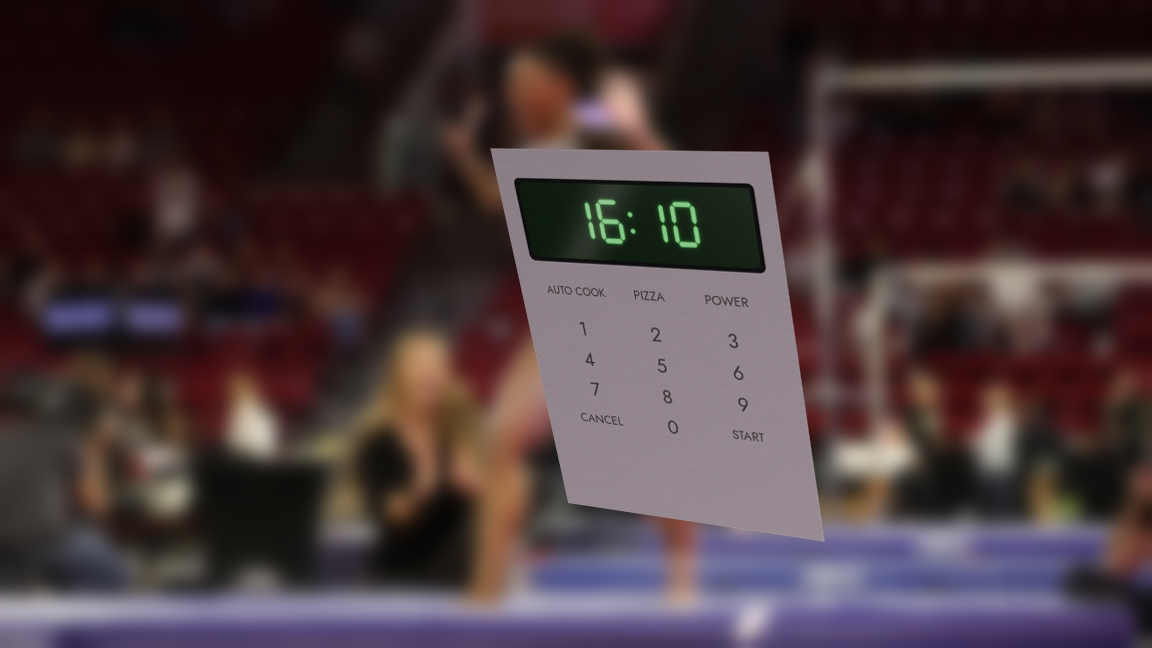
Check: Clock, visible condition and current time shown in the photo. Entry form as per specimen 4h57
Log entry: 16h10
